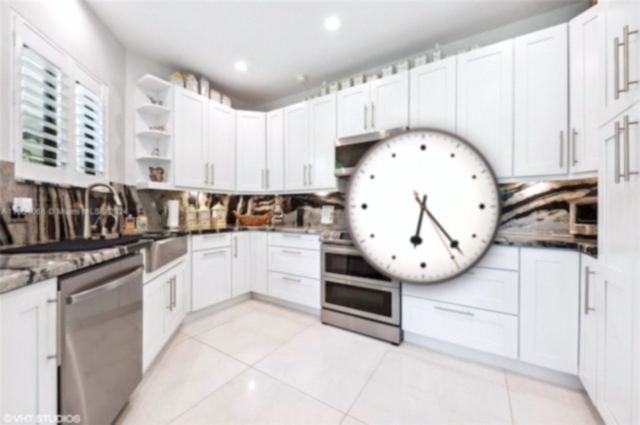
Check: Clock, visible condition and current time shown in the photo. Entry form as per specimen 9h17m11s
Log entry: 6h23m25s
